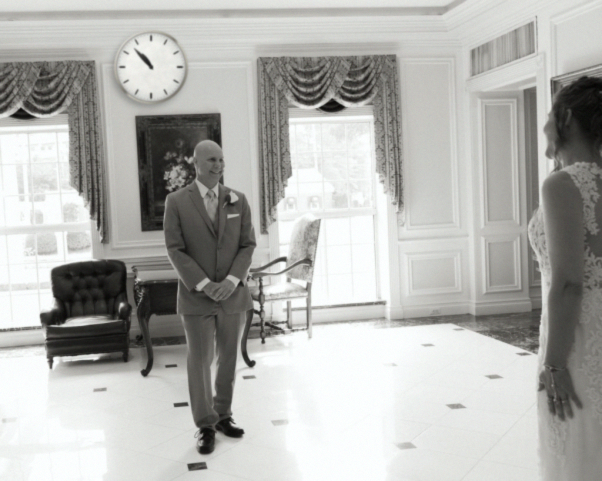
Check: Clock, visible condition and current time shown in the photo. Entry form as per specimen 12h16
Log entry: 10h53
